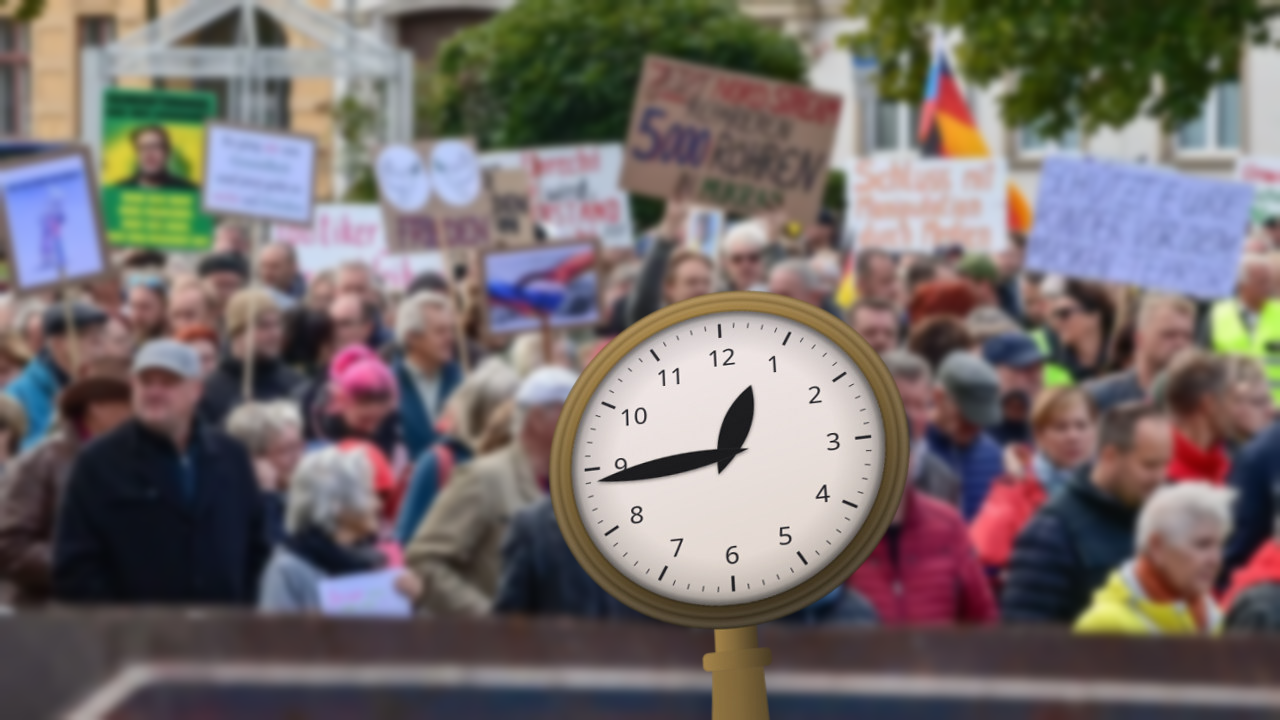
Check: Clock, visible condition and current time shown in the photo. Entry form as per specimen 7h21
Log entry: 12h44
